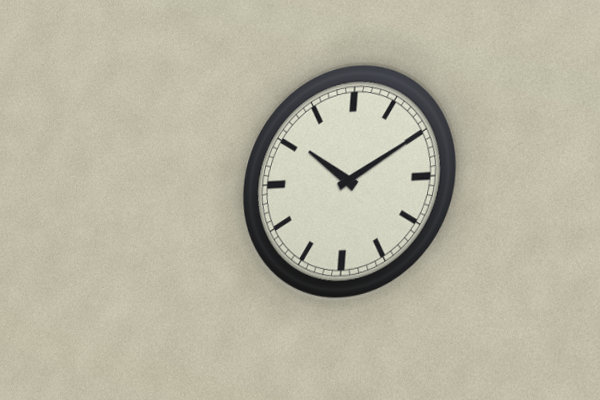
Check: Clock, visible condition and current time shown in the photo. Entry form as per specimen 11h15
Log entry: 10h10
